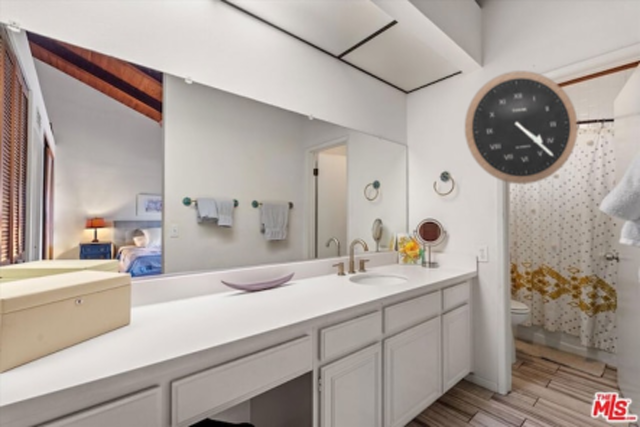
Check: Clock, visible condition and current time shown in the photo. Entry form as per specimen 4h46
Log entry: 4h23
